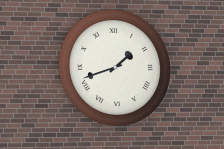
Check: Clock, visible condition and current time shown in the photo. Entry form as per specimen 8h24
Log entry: 1h42
